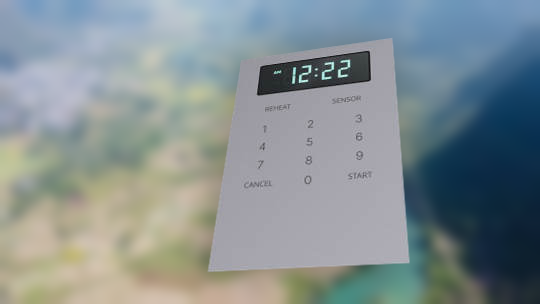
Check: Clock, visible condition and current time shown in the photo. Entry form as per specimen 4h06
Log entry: 12h22
